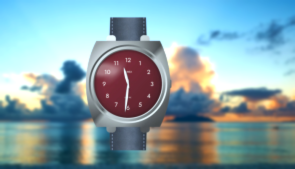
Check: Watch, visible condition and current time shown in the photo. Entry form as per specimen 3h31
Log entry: 11h31
